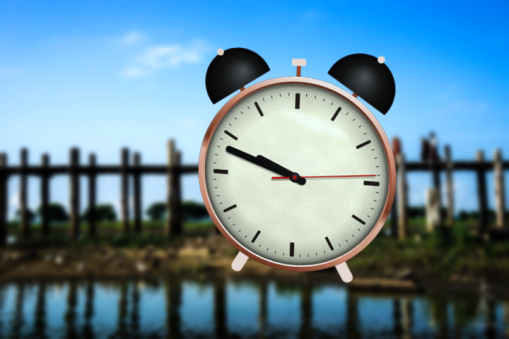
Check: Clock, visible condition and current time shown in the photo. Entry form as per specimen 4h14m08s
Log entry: 9h48m14s
